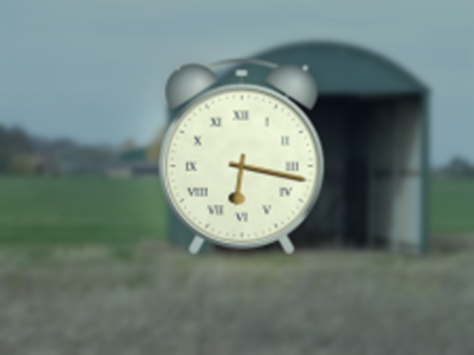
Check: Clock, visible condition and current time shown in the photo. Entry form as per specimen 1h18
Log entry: 6h17
